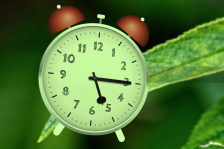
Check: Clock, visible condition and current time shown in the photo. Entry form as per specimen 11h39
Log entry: 5h15
